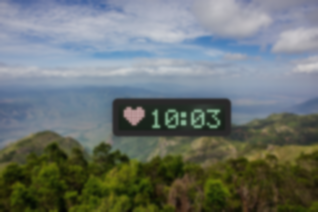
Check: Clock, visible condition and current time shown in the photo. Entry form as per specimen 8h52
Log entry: 10h03
